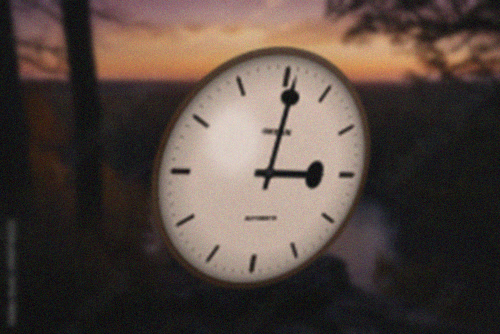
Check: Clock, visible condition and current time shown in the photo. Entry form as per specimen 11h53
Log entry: 3h01
